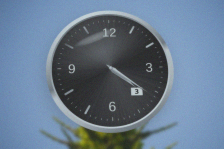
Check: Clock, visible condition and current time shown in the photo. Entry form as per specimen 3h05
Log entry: 4h21
